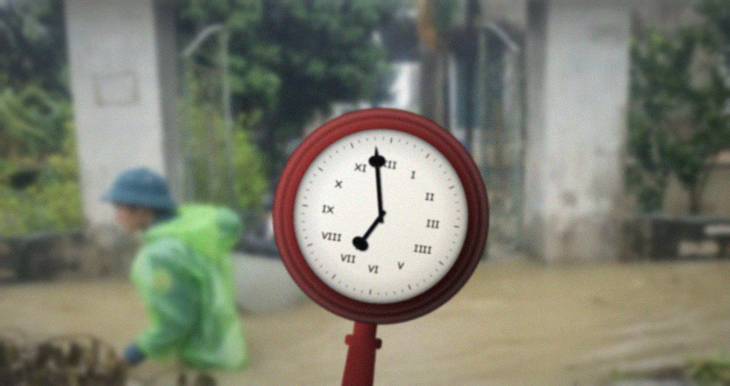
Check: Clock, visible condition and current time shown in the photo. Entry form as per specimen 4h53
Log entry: 6h58
